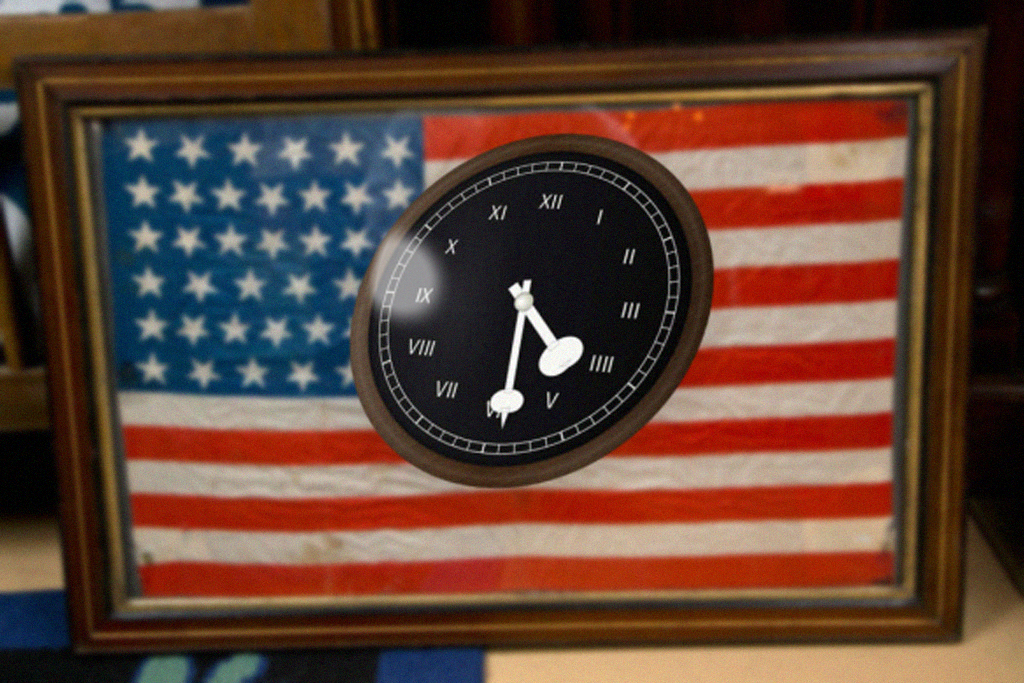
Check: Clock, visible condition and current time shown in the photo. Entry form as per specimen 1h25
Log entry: 4h29
